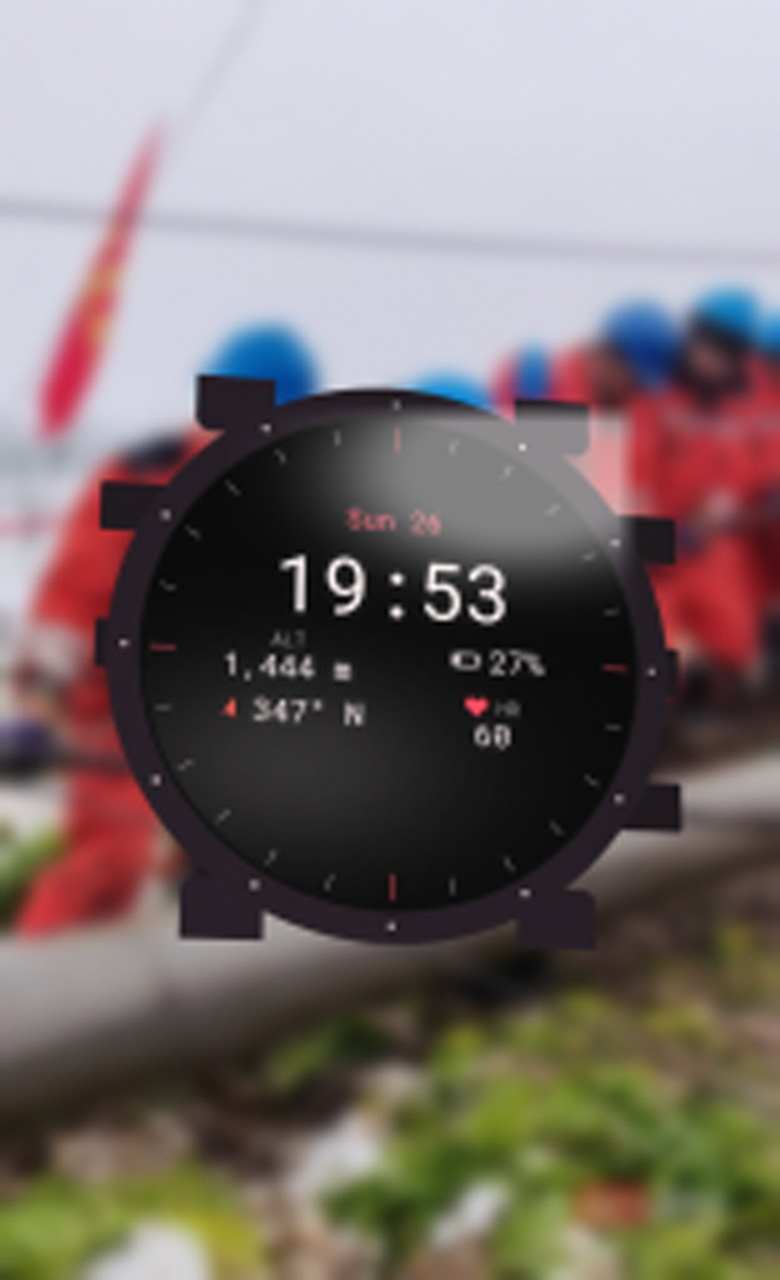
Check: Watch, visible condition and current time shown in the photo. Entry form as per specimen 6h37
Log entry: 19h53
